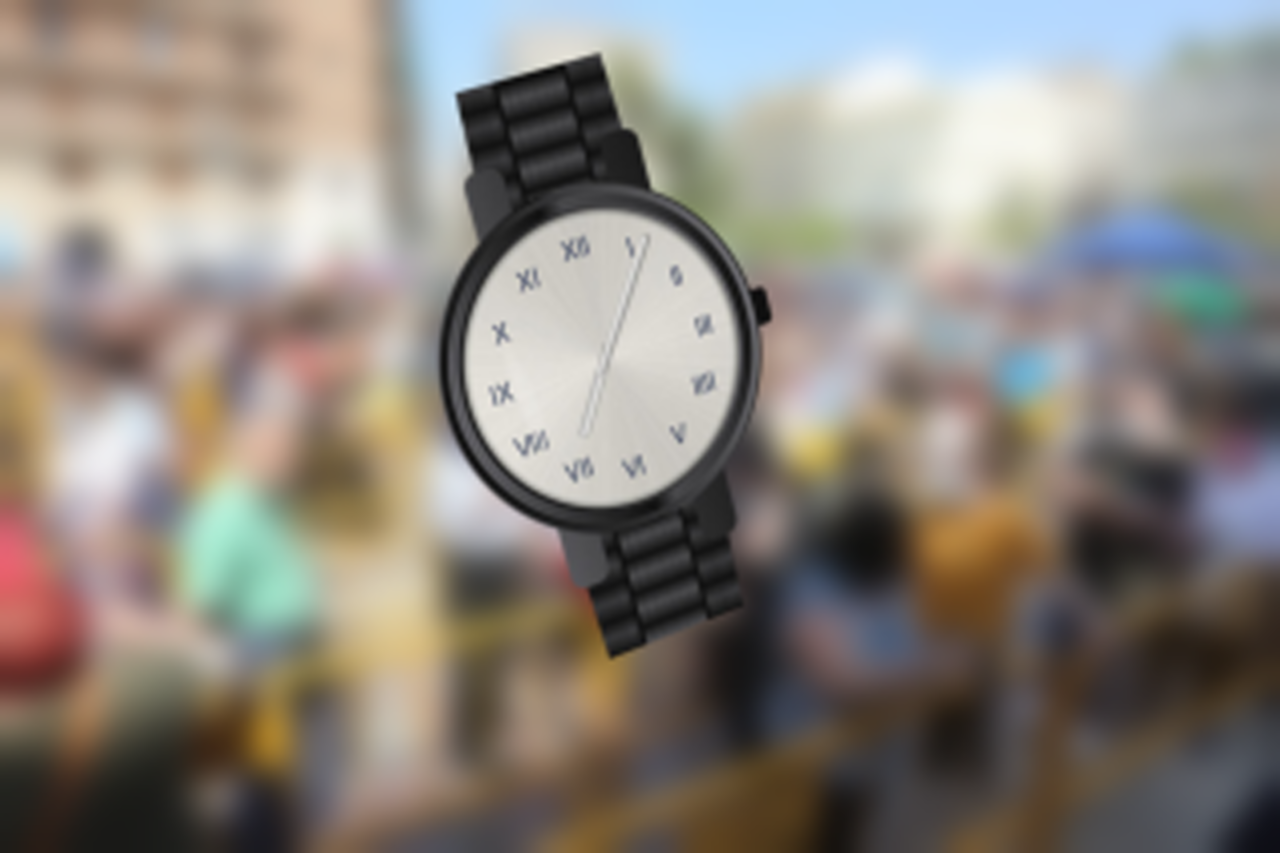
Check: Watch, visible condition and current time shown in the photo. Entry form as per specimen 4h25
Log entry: 7h06
